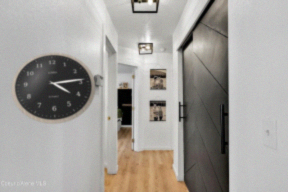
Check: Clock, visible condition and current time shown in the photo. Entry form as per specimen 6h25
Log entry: 4h14
